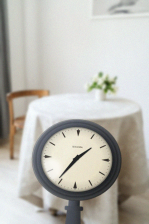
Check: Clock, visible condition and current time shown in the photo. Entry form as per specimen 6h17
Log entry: 1h36
